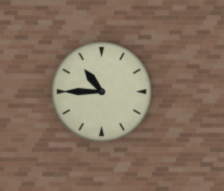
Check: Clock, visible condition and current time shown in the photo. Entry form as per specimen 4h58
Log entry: 10h45
